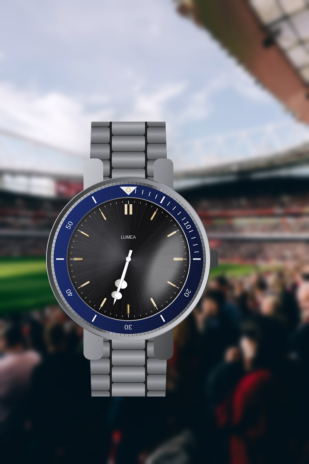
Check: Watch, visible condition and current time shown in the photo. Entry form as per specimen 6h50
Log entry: 6h33
